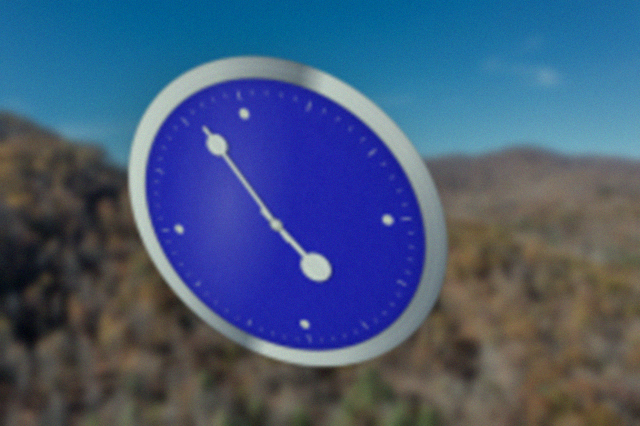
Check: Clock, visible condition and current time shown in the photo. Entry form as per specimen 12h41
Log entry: 4h56
